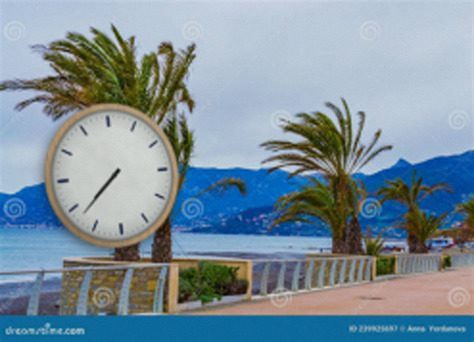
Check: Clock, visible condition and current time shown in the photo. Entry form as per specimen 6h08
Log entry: 7h38
